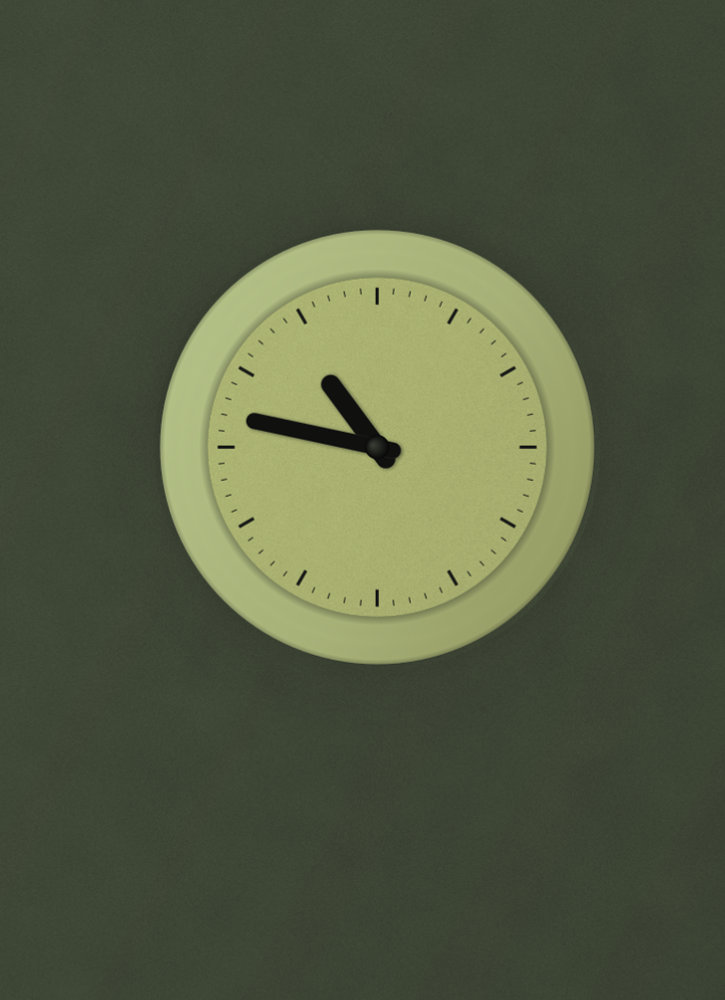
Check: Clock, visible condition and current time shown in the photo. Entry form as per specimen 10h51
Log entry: 10h47
